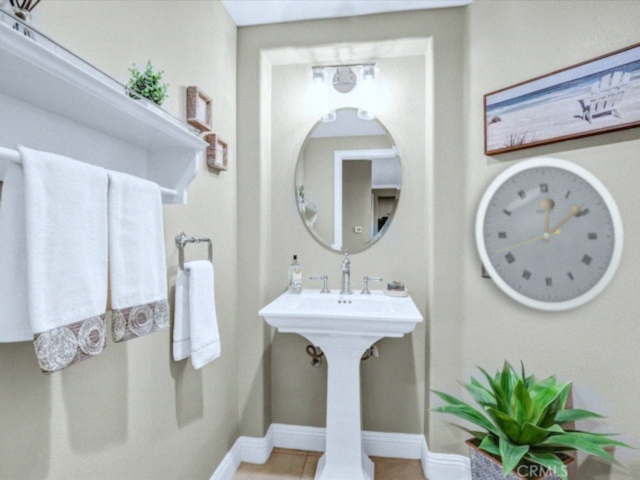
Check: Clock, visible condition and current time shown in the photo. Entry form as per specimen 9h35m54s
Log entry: 12h08m42s
